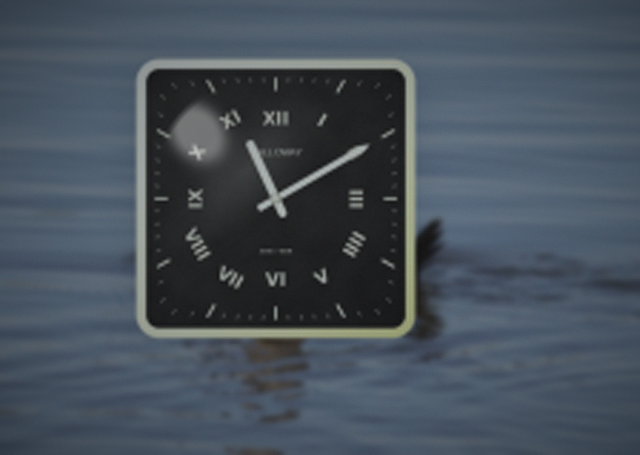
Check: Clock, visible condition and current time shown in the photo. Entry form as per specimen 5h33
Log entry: 11h10
